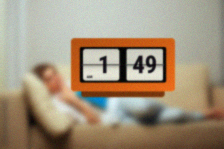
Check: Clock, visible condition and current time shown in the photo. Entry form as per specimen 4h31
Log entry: 1h49
